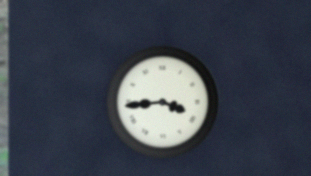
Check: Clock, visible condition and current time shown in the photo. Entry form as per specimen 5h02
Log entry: 3h44
